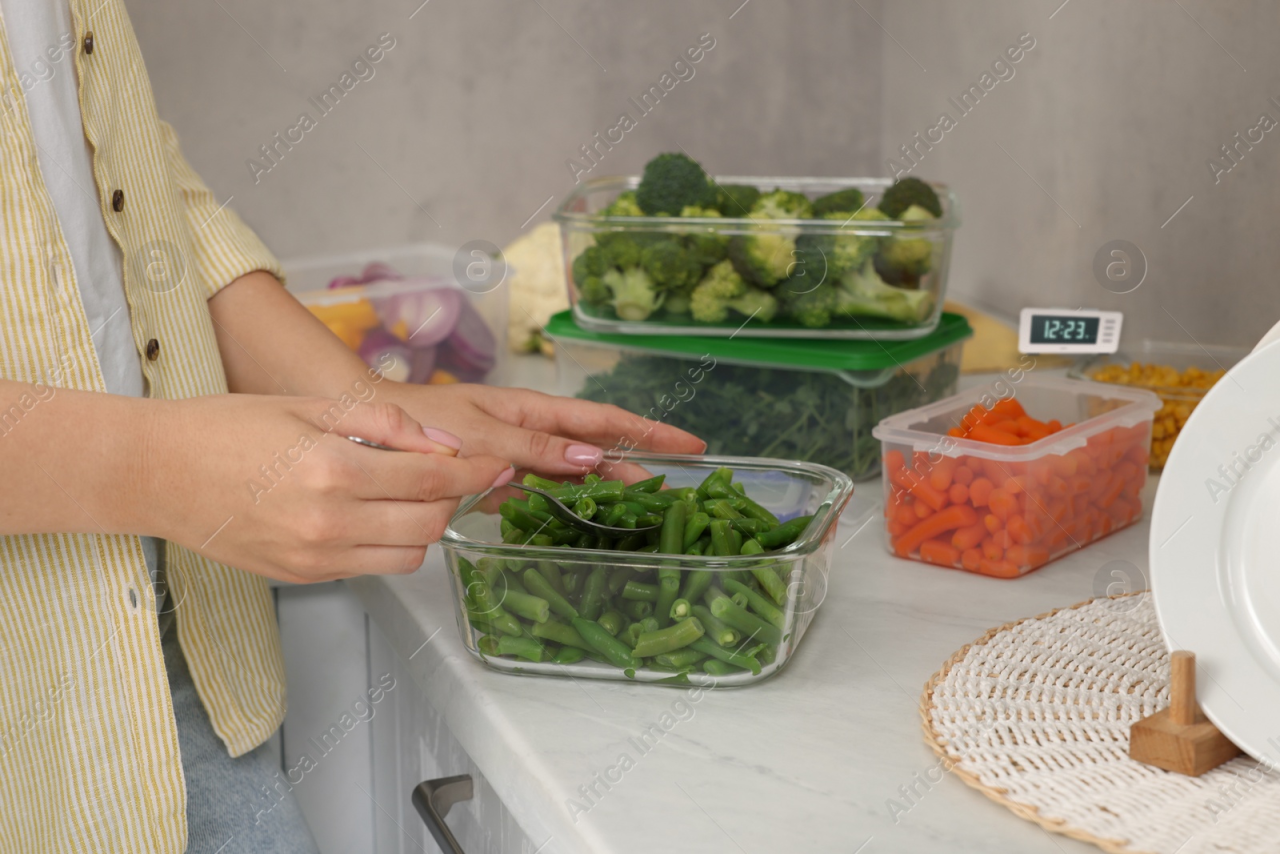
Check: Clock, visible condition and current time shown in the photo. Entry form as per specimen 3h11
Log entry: 12h23
